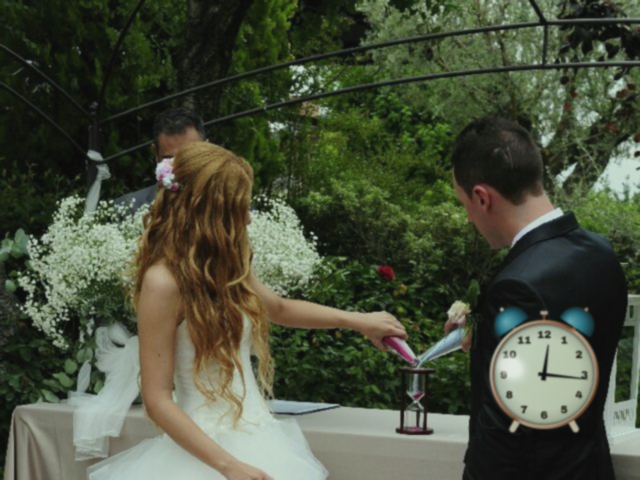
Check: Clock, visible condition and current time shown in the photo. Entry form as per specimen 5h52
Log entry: 12h16
